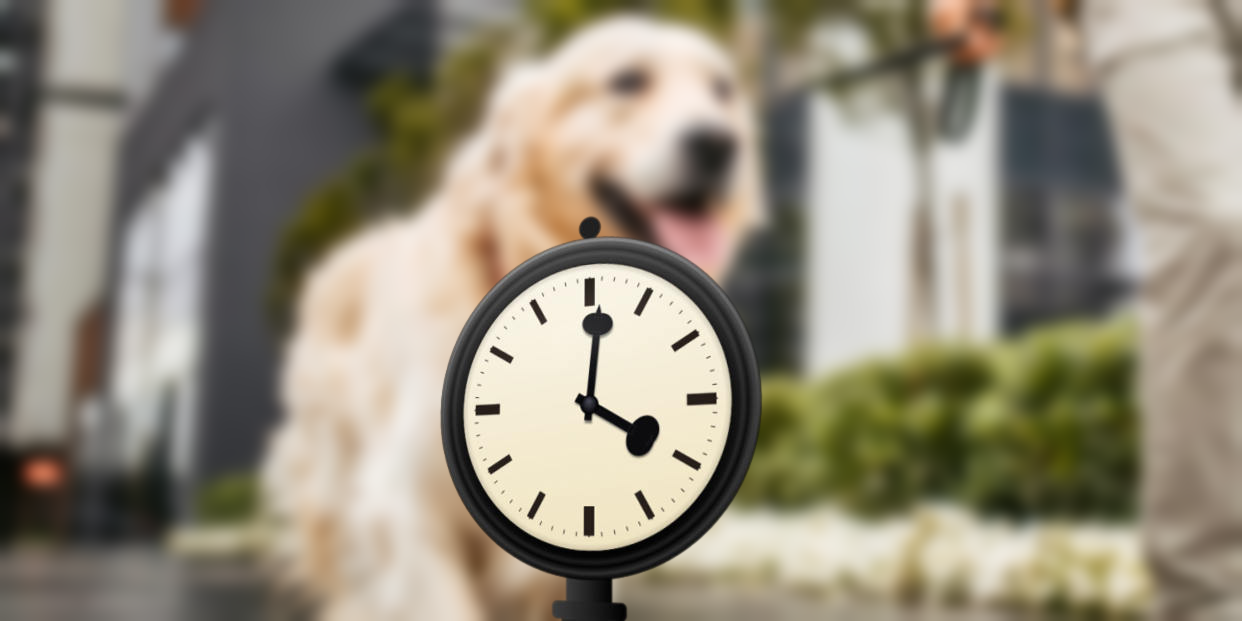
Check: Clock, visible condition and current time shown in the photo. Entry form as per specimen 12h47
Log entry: 4h01
